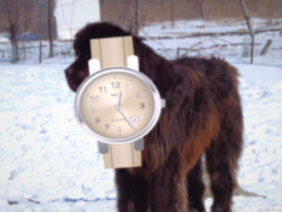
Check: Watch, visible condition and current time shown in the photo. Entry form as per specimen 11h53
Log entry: 12h25
